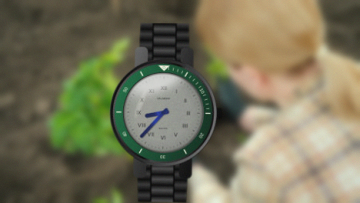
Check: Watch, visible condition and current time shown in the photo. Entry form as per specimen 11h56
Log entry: 8h37
